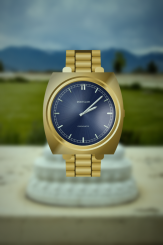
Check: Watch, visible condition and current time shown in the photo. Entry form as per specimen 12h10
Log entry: 2h08
